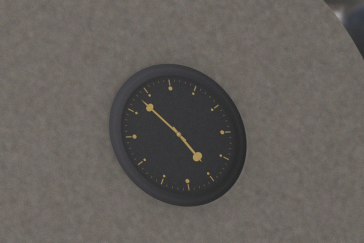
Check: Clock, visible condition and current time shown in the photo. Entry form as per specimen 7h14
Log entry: 4h53
